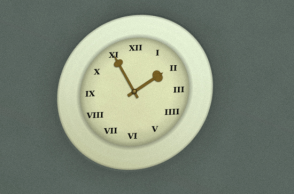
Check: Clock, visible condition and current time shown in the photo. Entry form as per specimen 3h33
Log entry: 1h55
